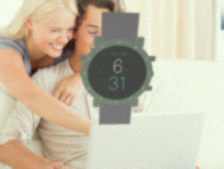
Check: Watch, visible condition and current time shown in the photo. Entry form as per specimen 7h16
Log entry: 6h31
